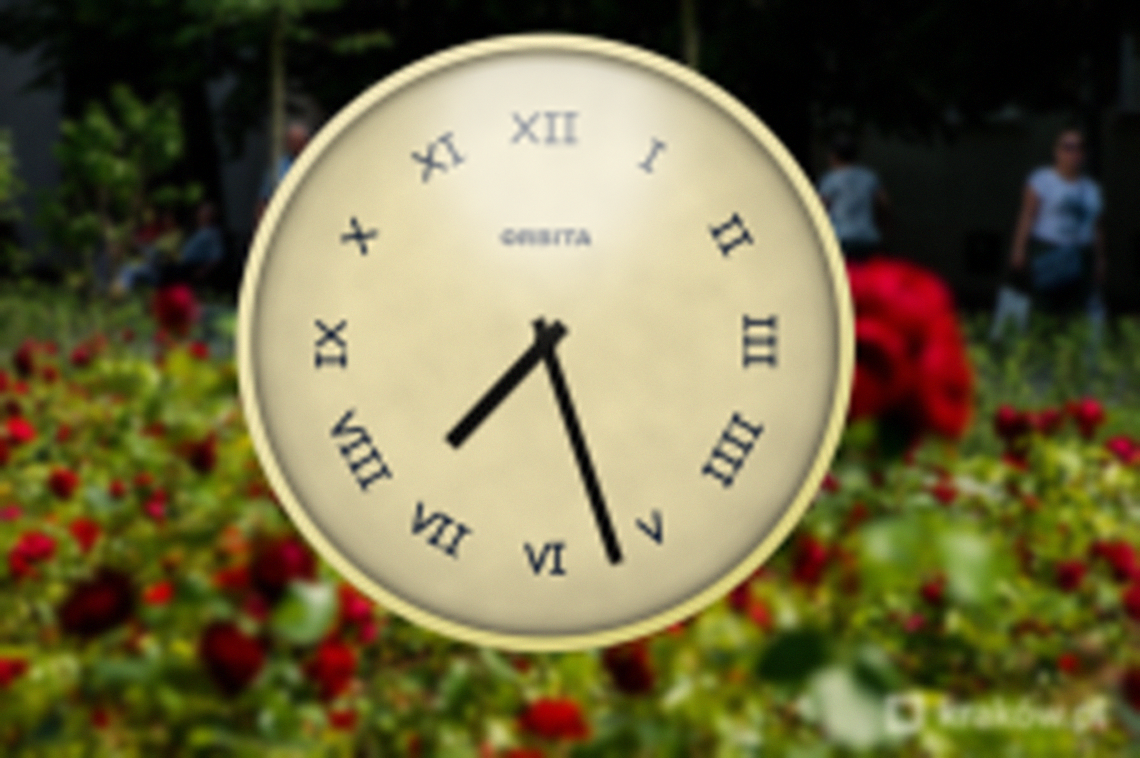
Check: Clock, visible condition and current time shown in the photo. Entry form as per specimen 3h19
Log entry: 7h27
